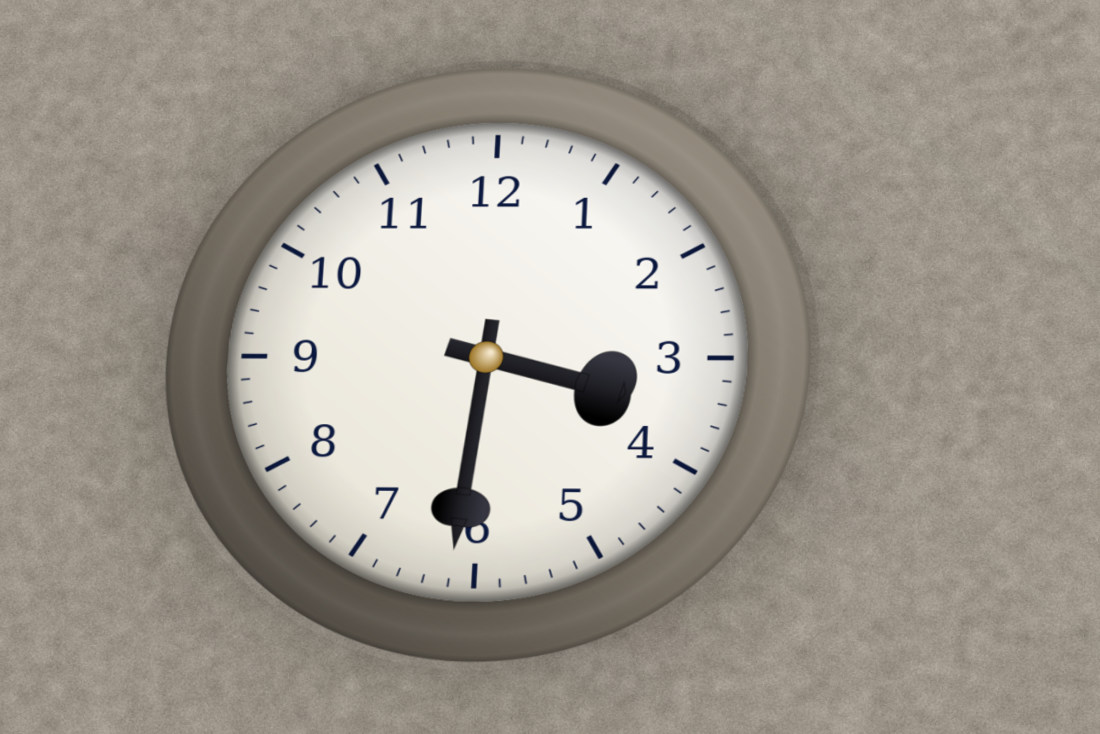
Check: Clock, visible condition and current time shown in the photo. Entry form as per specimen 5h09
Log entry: 3h31
